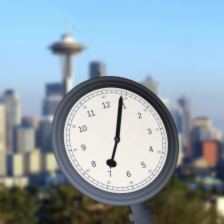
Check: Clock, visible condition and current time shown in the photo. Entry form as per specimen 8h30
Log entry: 7h04
